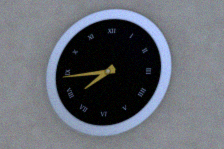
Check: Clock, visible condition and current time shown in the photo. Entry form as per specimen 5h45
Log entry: 7h44
